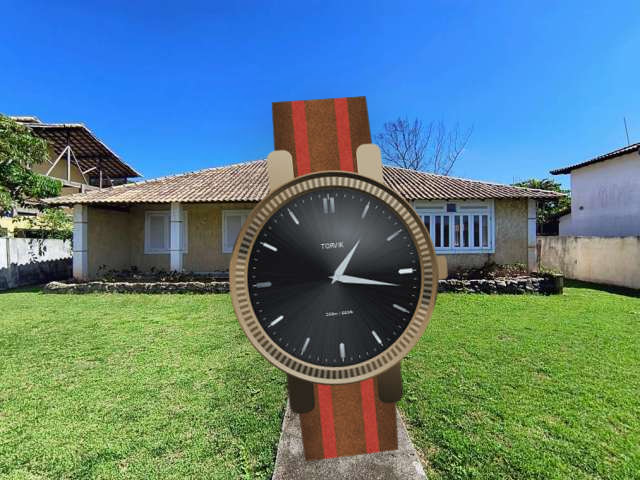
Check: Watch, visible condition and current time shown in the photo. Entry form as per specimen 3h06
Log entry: 1h17
